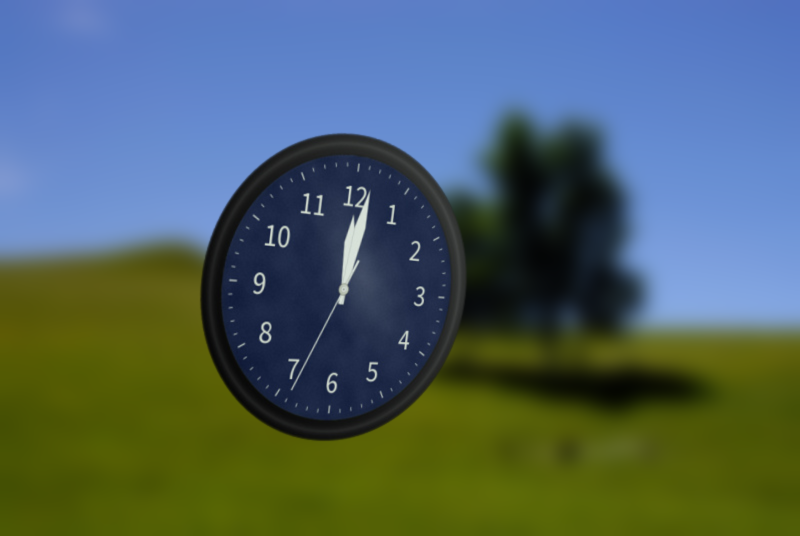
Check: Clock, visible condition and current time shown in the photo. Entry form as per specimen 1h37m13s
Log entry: 12h01m34s
